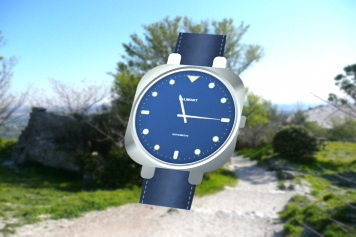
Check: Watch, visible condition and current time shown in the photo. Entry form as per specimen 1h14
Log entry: 11h15
